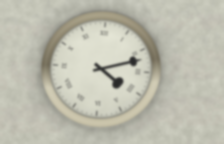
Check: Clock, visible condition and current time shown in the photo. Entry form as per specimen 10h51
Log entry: 4h12
